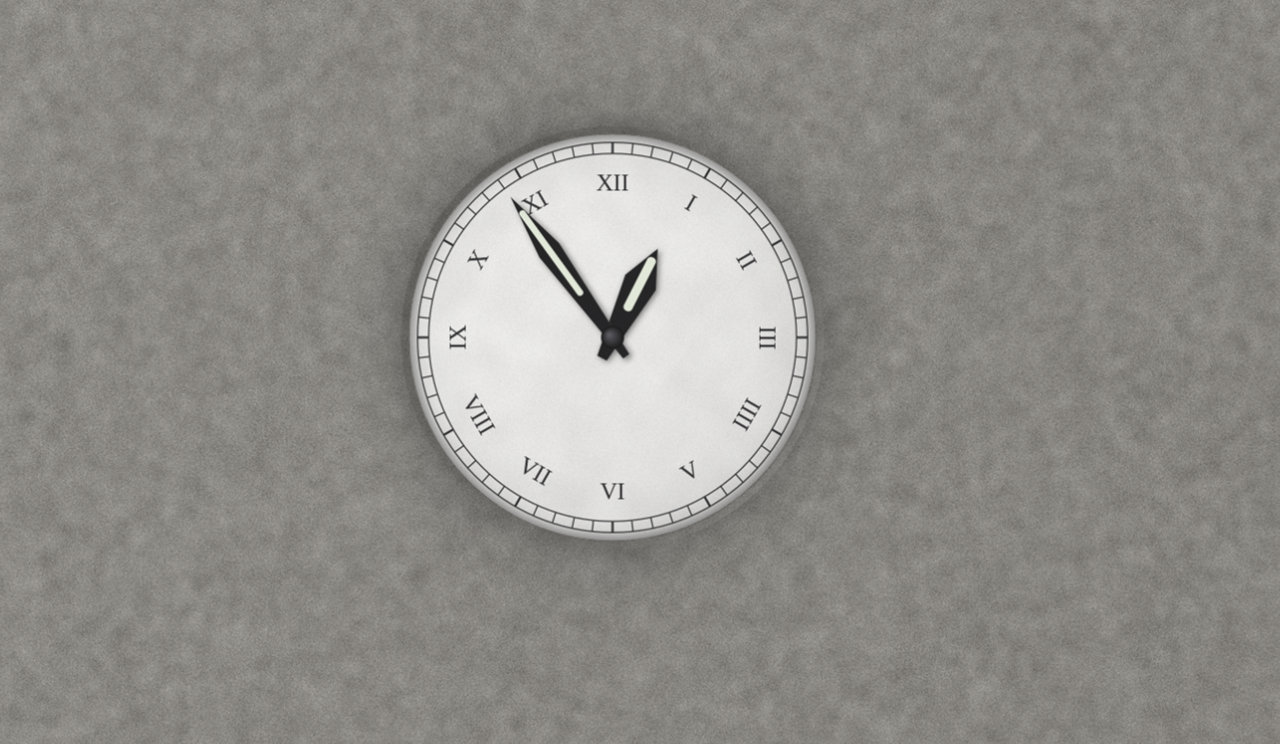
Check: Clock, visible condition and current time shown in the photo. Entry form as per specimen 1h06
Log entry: 12h54
